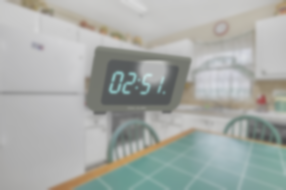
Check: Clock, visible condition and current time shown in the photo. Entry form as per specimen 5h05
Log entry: 2h51
